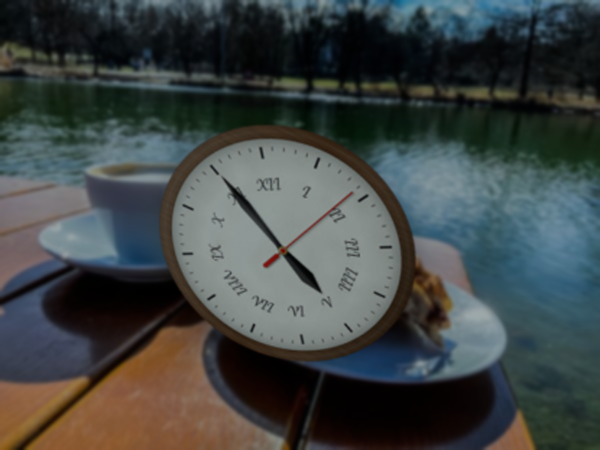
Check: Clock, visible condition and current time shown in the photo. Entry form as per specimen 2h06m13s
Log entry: 4h55m09s
